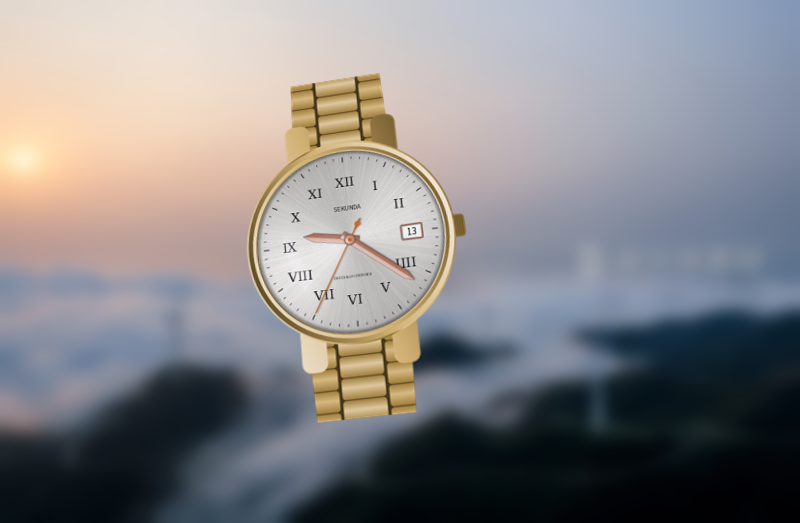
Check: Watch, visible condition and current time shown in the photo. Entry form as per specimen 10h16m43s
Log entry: 9h21m35s
